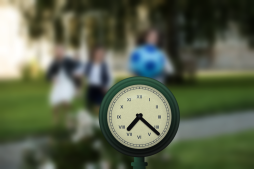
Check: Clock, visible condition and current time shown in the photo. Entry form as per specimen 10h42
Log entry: 7h22
